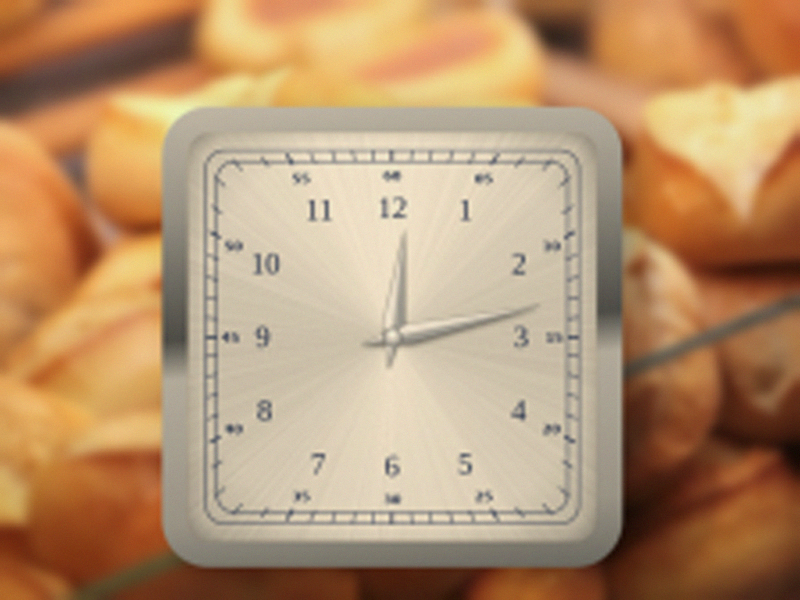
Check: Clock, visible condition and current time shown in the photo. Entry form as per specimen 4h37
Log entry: 12h13
